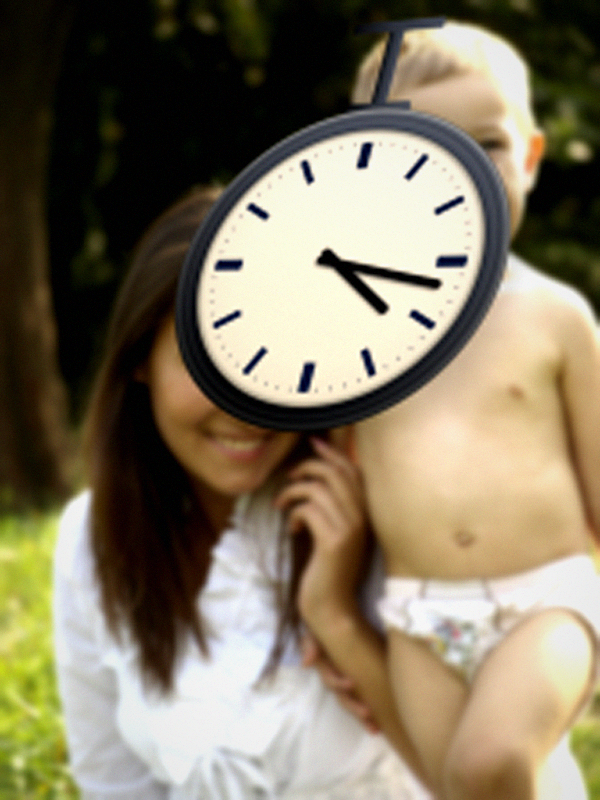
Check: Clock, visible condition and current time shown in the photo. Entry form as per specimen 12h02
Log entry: 4h17
